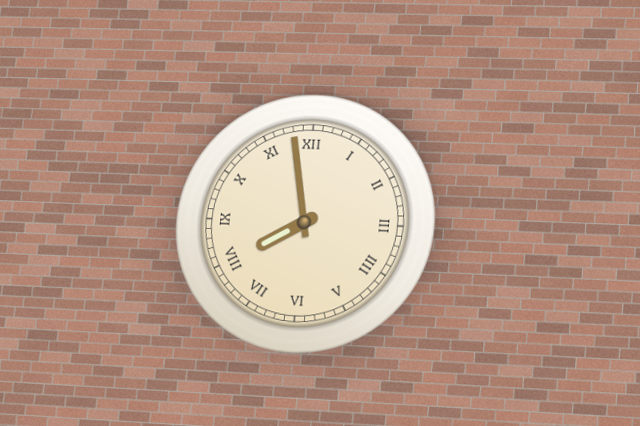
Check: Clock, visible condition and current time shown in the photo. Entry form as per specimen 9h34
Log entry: 7h58
